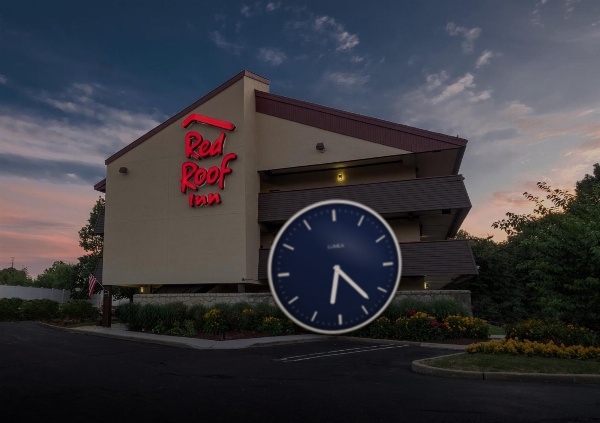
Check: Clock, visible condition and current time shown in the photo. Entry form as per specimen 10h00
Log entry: 6h23
